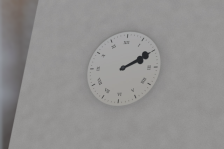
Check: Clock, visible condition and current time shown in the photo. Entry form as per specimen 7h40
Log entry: 2h10
